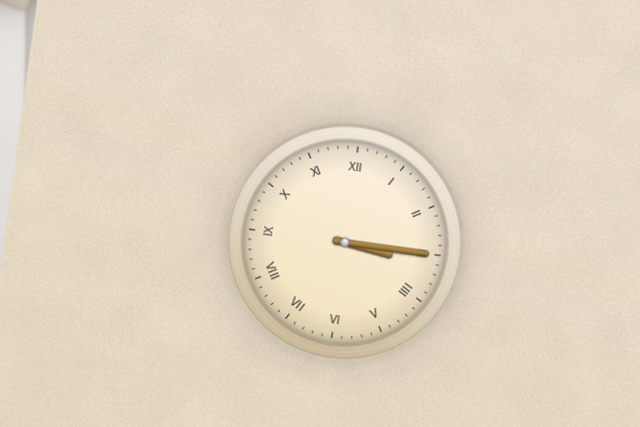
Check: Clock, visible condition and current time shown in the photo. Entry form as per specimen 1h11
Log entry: 3h15
